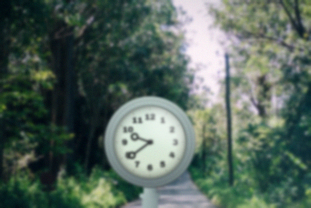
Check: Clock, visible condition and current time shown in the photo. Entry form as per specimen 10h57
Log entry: 9h39
